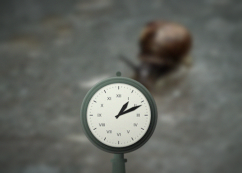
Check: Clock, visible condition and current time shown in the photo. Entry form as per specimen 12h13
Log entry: 1h11
